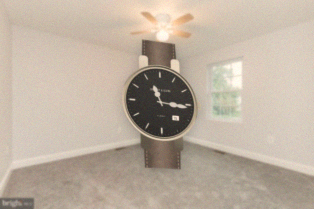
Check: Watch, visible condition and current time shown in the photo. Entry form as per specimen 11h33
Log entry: 11h16
